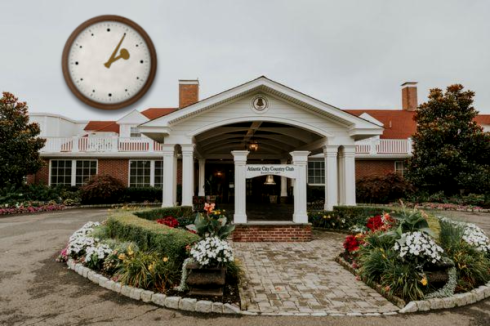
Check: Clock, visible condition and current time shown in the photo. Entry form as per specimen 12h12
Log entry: 2h05
